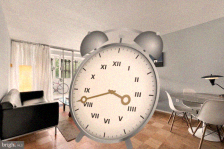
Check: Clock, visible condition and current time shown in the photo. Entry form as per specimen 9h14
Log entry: 3h42
